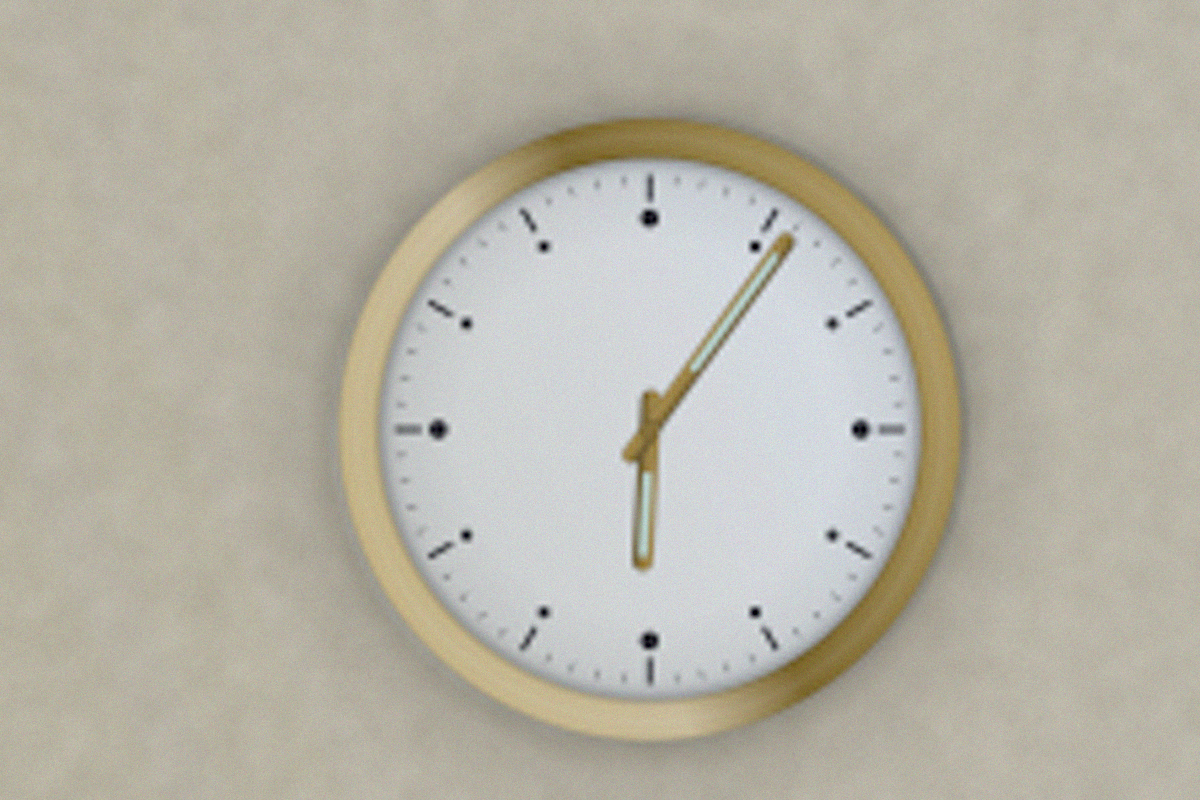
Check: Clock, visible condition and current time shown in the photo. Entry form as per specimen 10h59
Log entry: 6h06
